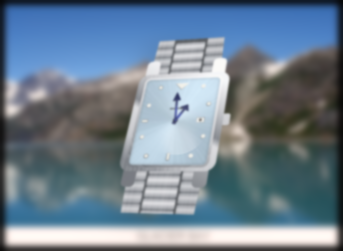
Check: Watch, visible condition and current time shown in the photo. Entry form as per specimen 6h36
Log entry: 12h59
